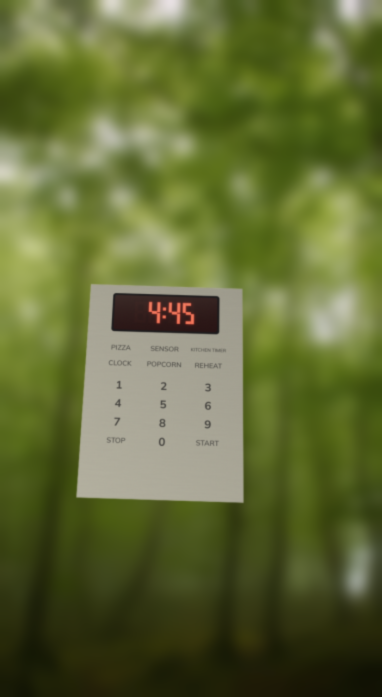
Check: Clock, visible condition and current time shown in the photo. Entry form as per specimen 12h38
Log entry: 4h45
